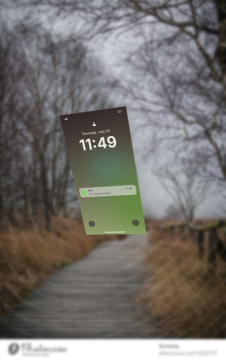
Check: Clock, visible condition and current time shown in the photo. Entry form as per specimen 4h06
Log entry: 11h49
